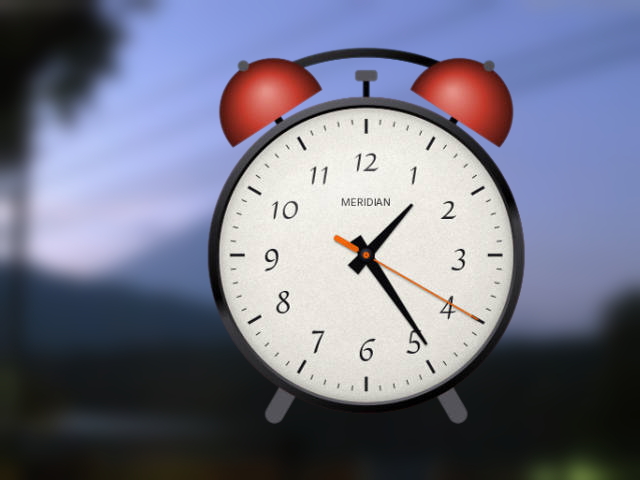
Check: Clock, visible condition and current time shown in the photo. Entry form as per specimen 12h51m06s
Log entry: 1h24m20s
